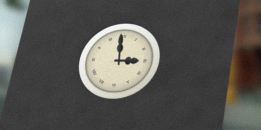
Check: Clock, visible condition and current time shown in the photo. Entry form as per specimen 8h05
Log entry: 2h59
